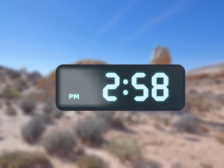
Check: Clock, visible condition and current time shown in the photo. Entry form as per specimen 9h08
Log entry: 2h58
